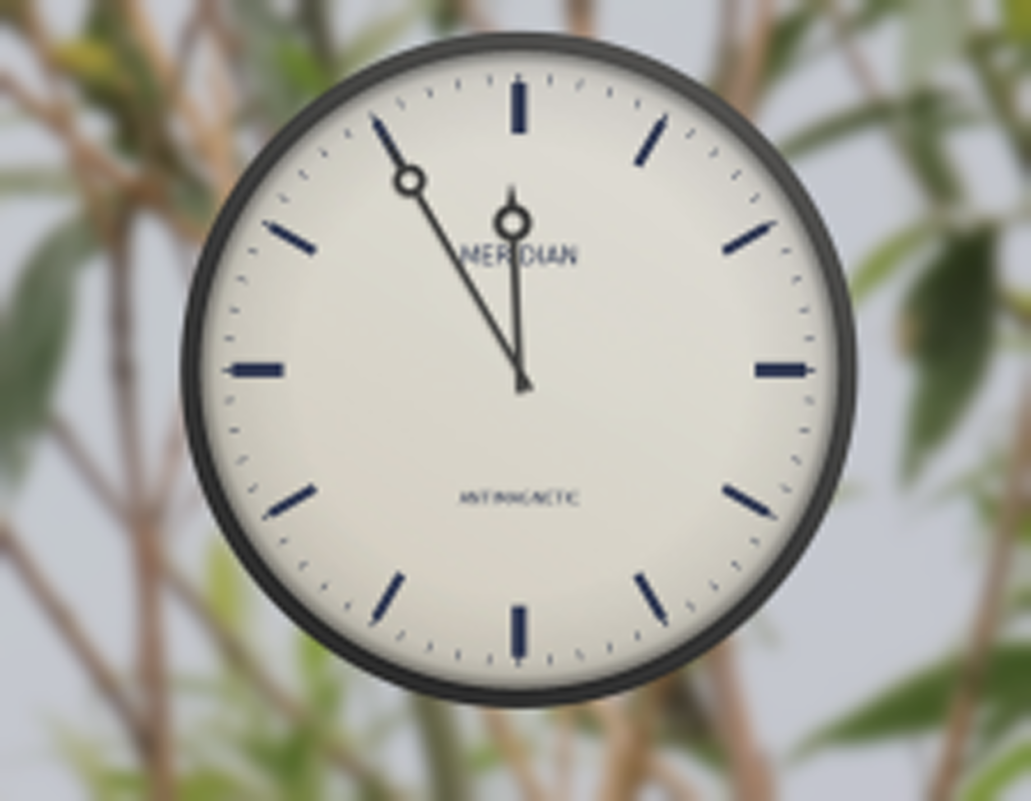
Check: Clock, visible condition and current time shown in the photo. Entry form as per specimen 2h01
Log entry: 11h55
